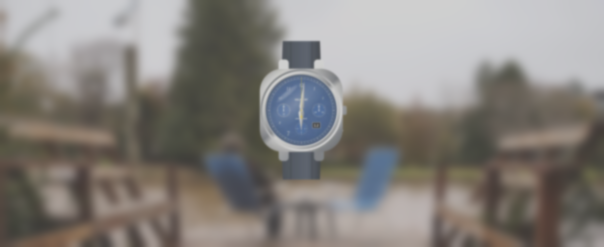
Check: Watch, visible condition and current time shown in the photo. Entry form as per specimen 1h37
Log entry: 6h01
